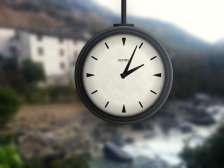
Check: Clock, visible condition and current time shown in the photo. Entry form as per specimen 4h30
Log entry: 2h04
